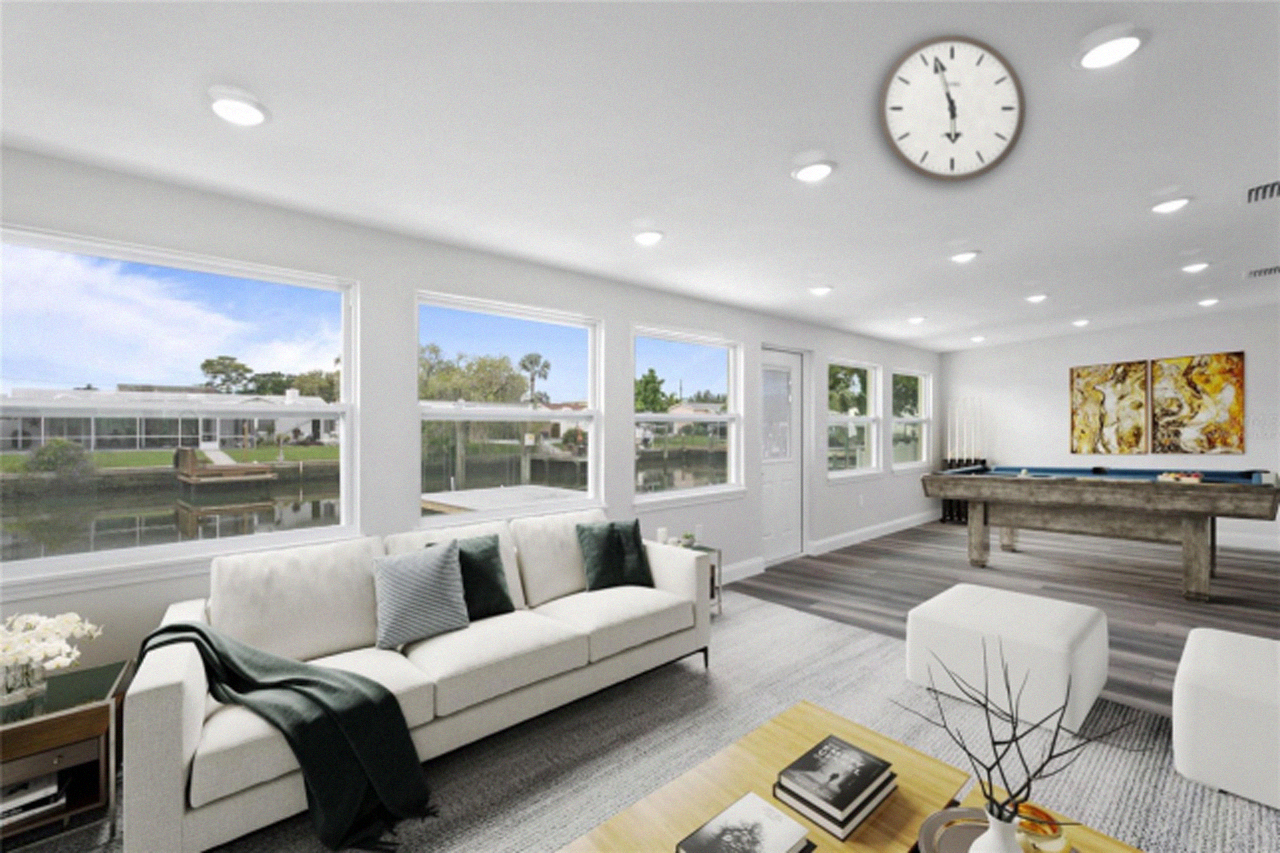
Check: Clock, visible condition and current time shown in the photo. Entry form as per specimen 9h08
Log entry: 5h57
